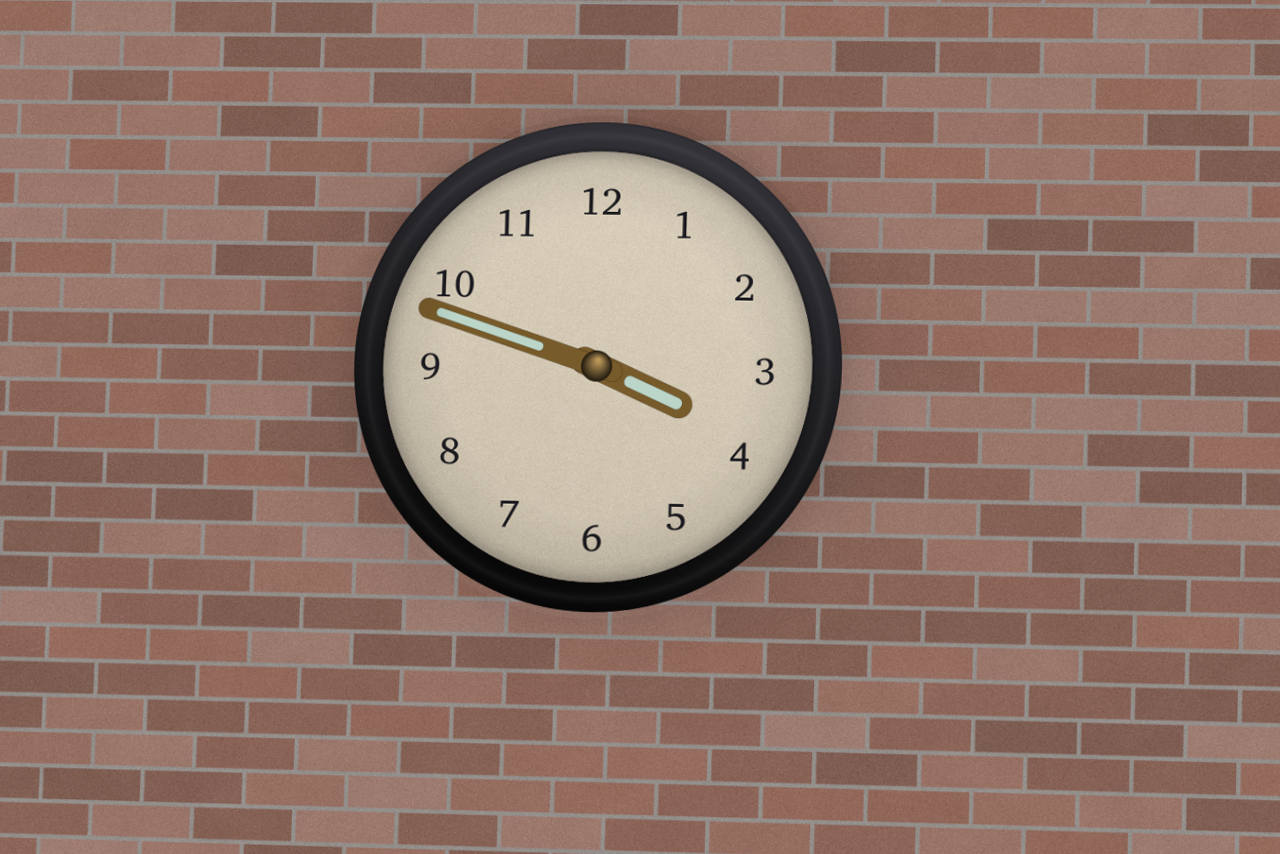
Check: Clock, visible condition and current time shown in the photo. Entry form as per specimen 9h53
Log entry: 3h48
